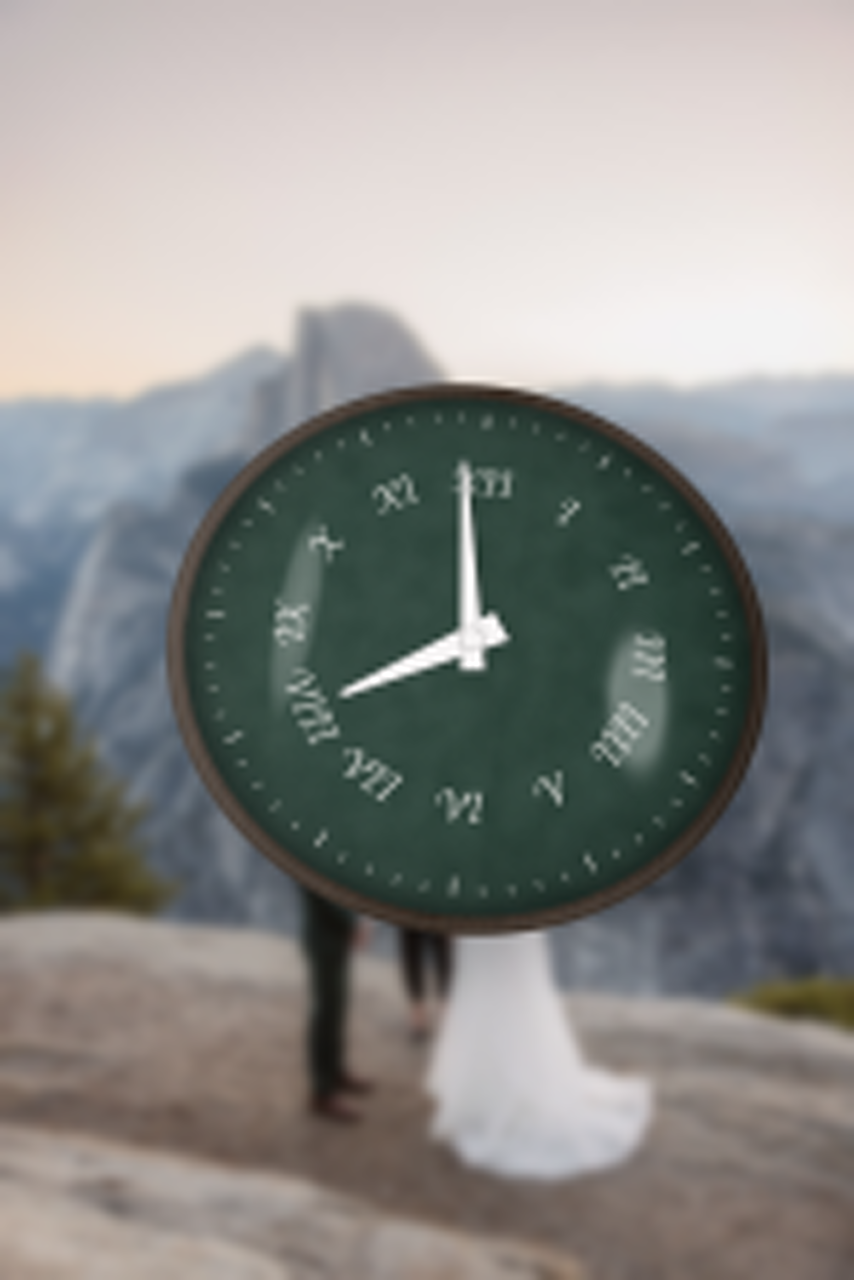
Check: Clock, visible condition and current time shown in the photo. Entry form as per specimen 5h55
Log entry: 7h59
